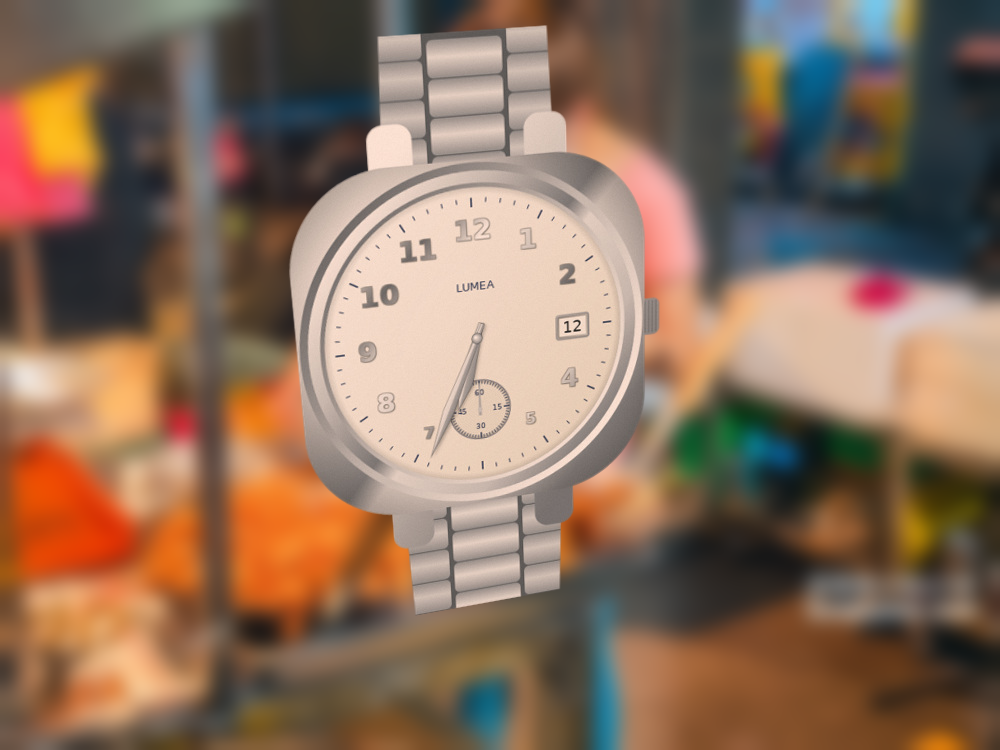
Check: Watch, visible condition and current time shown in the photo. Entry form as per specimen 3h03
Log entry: 6h34
